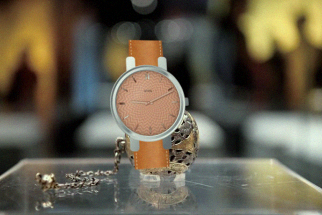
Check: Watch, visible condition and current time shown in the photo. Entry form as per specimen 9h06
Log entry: 9h11
